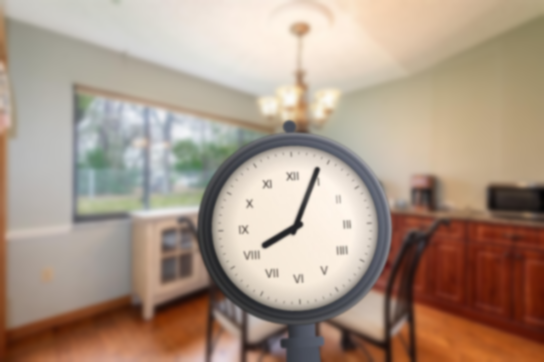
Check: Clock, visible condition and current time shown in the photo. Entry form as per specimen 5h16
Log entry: 8h04
